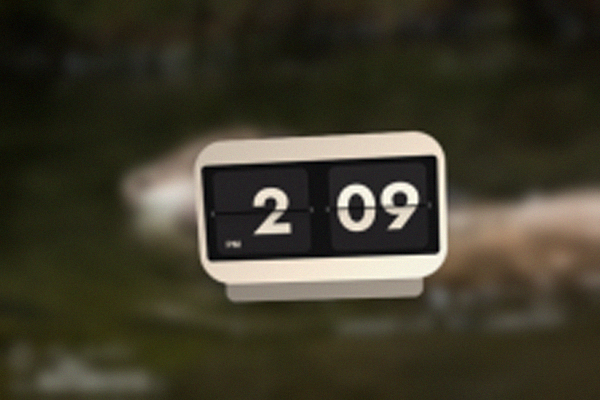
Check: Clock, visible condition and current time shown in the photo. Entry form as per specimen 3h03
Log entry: 2h09
